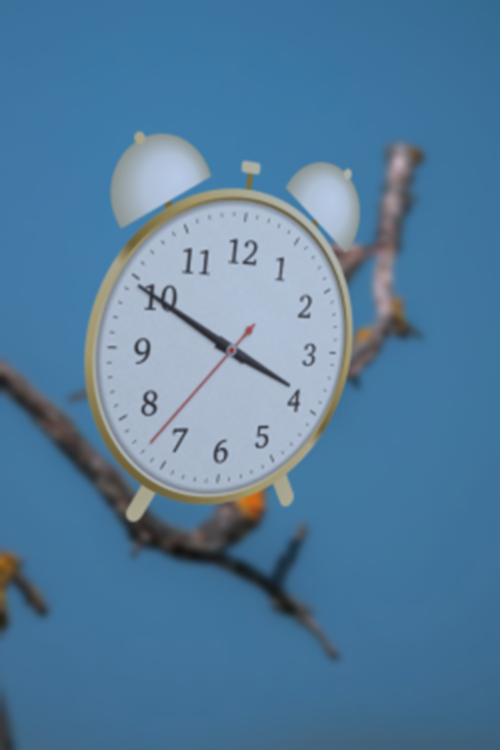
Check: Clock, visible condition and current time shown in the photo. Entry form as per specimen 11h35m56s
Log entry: 3h49m37s
